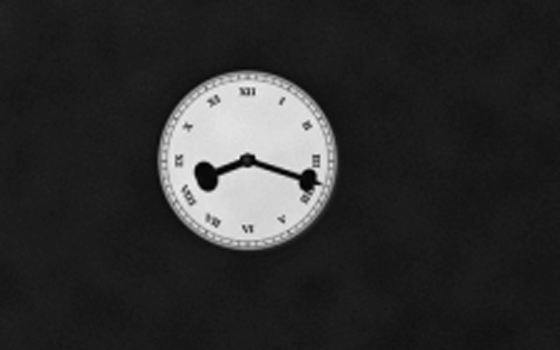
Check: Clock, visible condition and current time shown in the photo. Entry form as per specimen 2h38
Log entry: 8h18
